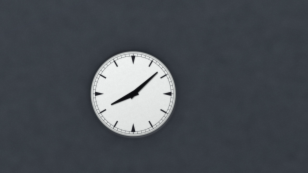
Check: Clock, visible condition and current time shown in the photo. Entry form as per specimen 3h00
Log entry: 8h08
